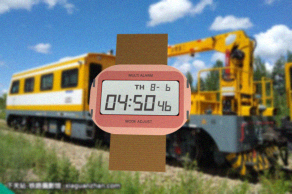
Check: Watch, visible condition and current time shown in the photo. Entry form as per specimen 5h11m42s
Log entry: 4h50m46s
